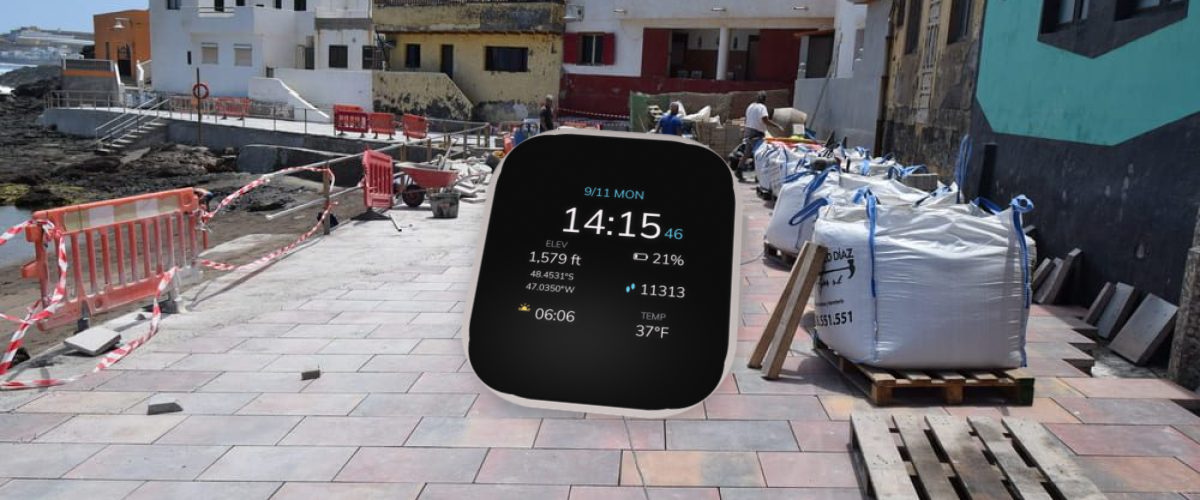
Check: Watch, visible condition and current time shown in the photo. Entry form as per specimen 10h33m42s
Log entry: 14h15m46s
